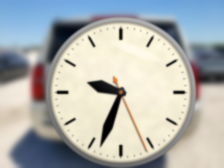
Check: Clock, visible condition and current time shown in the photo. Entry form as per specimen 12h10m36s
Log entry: 9h33m26s
